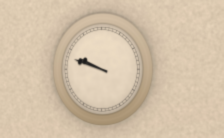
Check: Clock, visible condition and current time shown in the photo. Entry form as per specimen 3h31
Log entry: 9h48
